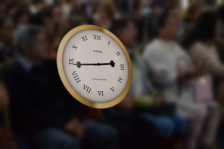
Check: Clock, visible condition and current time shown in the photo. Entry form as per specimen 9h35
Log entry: 2h44
